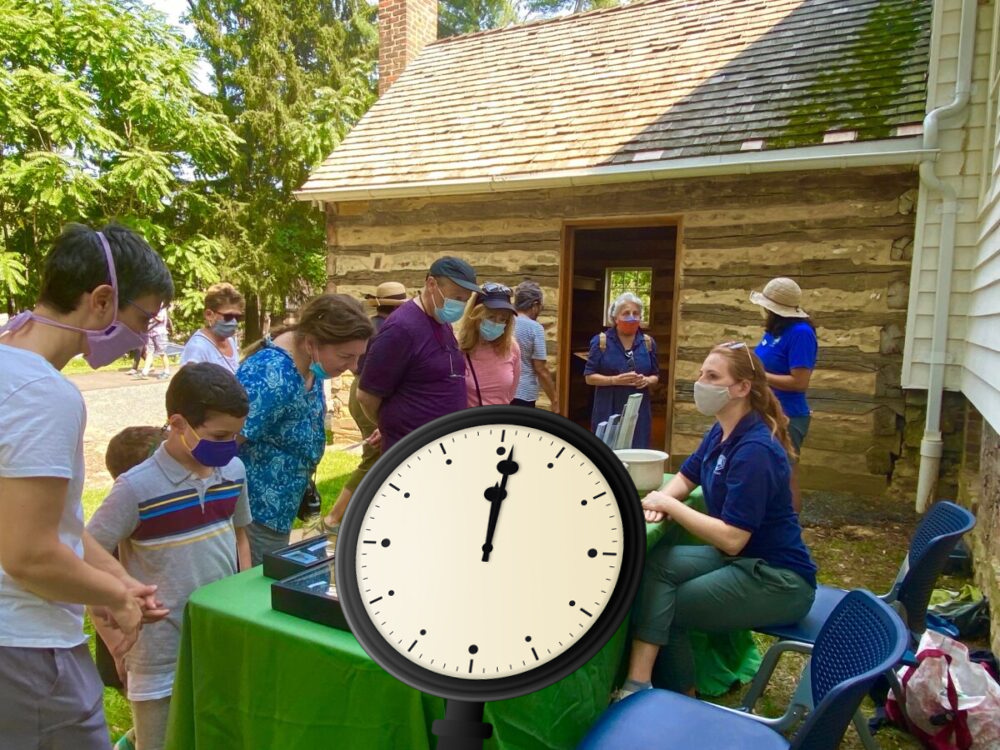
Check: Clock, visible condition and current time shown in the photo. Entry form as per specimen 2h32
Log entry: 12h01
